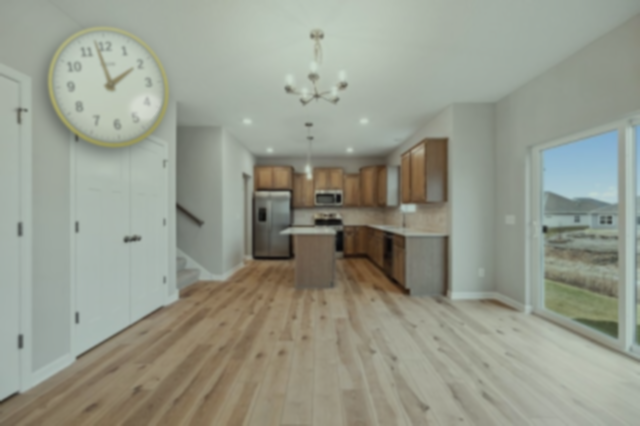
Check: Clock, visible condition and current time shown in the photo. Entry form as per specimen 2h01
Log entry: 1h58
